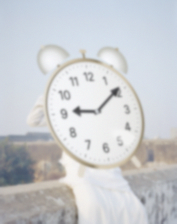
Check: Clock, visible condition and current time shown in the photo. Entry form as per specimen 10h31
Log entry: 9h09
